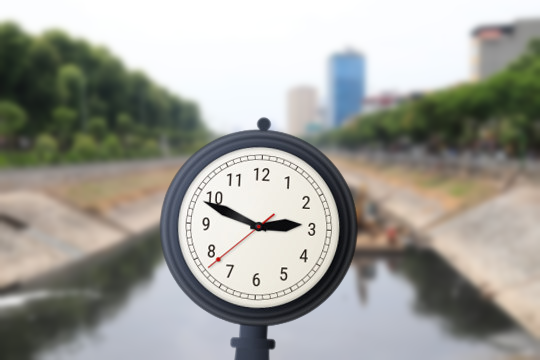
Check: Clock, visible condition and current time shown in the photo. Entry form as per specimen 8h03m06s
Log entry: 2h48m38s
